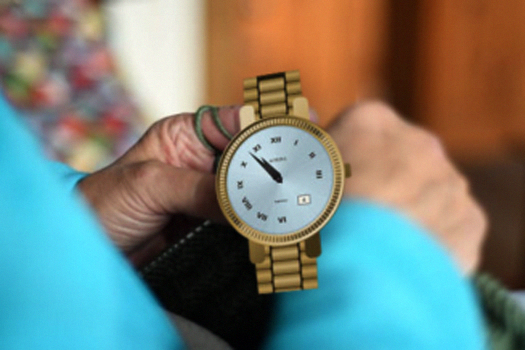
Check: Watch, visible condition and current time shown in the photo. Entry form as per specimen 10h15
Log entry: 10h53
